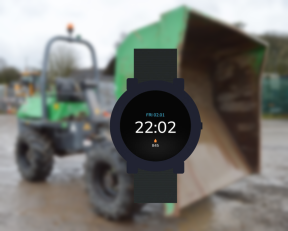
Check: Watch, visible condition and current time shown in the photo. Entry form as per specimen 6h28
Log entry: 22h02
